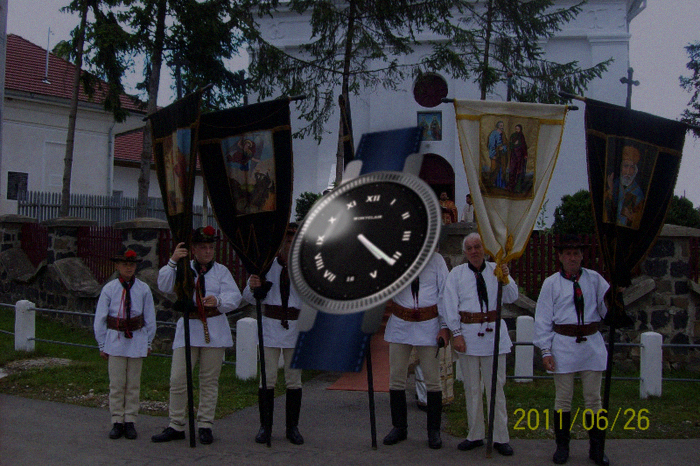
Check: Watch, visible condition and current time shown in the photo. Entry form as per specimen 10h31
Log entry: 4h21
